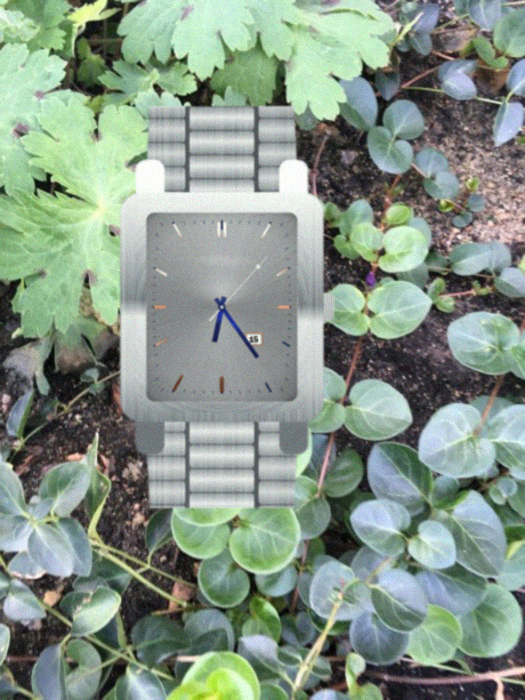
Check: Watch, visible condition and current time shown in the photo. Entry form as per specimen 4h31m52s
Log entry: 6h24m07s
